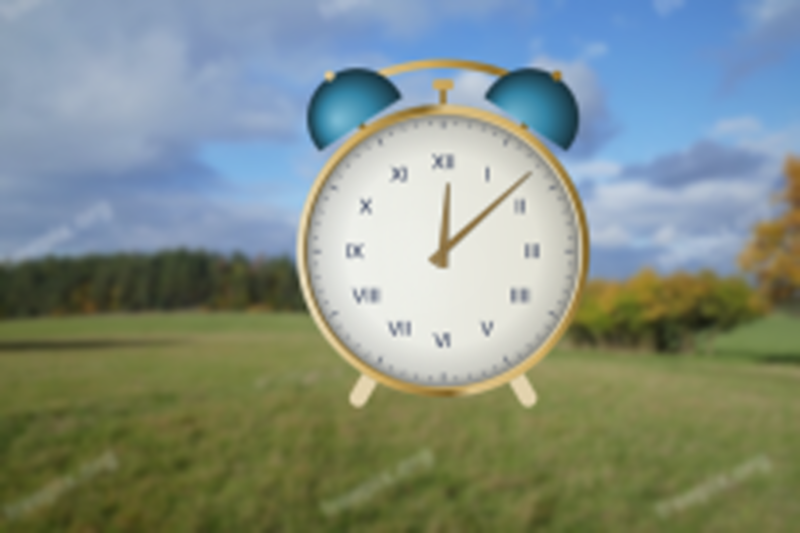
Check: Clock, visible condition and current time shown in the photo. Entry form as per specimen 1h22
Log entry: 12h08
